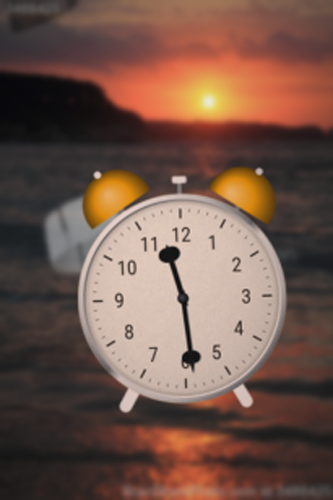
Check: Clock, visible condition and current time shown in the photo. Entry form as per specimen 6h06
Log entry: 11h29
